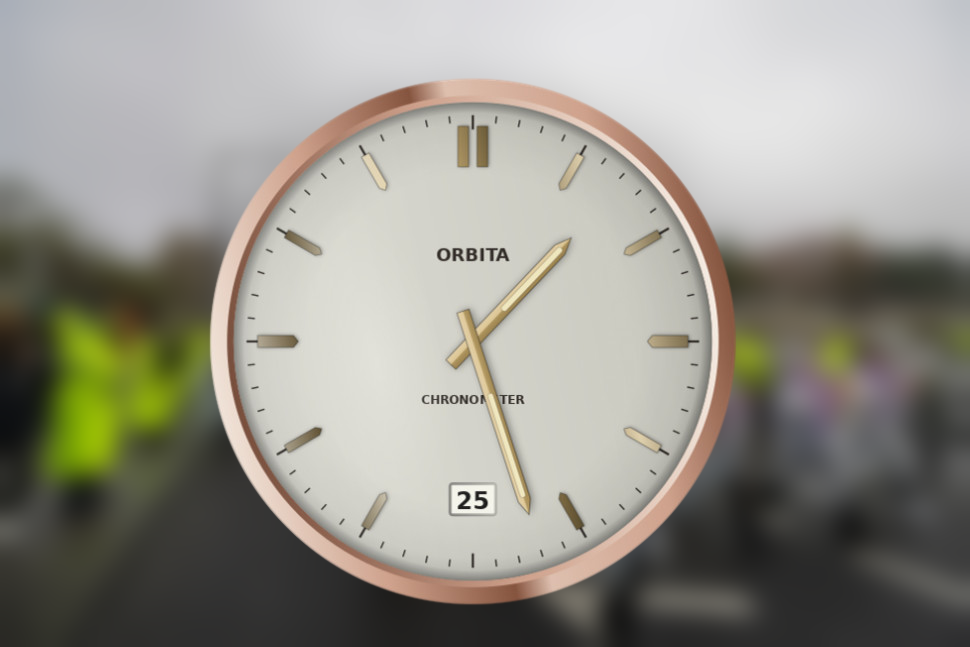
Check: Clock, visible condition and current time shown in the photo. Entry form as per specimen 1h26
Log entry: 1h27
